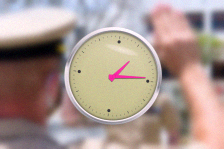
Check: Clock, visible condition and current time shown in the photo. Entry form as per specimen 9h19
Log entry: 1h14
